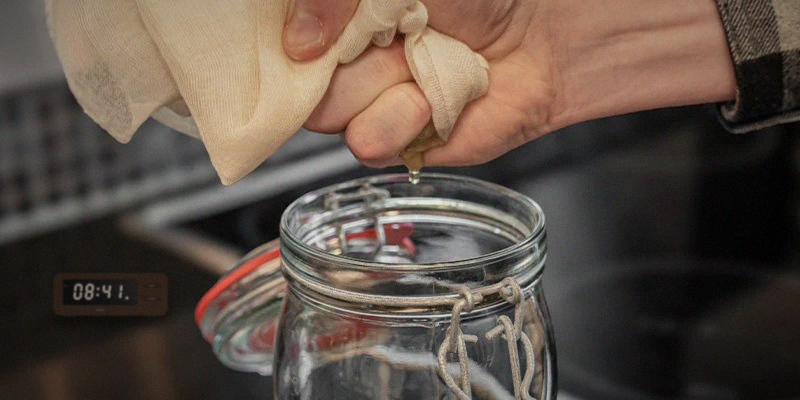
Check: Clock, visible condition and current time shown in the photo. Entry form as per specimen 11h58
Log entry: 8h41
